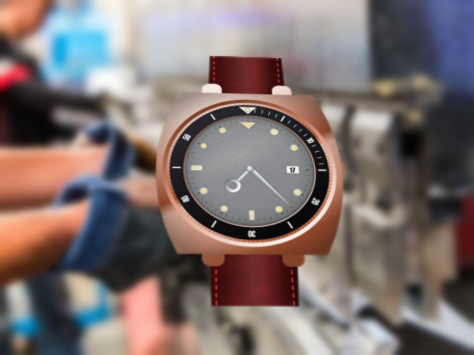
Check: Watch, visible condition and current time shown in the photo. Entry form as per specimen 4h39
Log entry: 7h23
